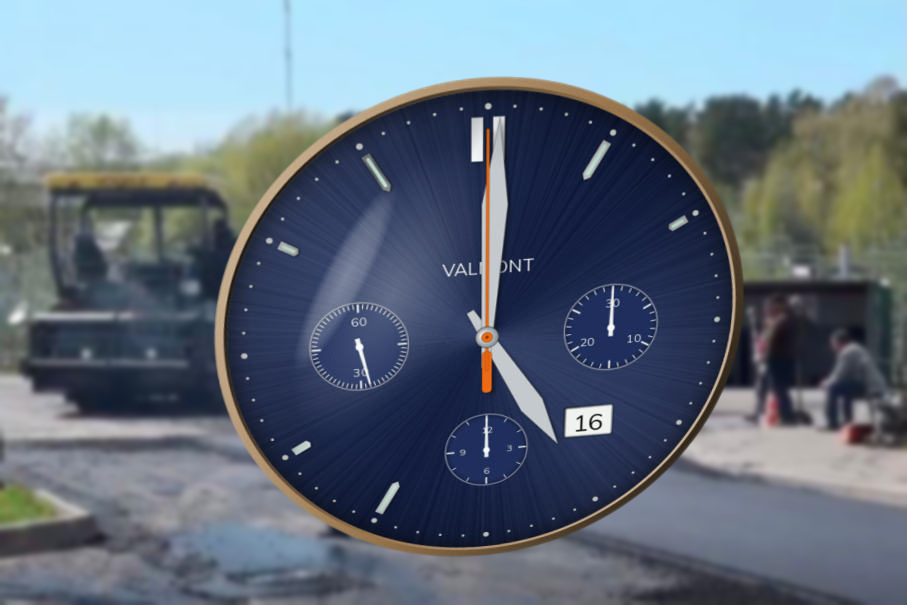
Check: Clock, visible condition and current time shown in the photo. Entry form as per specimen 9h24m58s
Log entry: 5h00m28s
